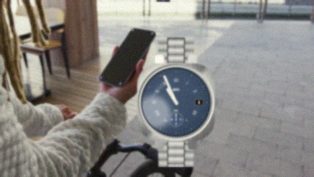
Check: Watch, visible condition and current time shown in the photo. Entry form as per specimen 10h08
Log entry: 10h56
